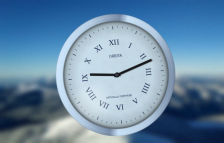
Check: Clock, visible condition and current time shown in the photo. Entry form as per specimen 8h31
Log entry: 9h12
